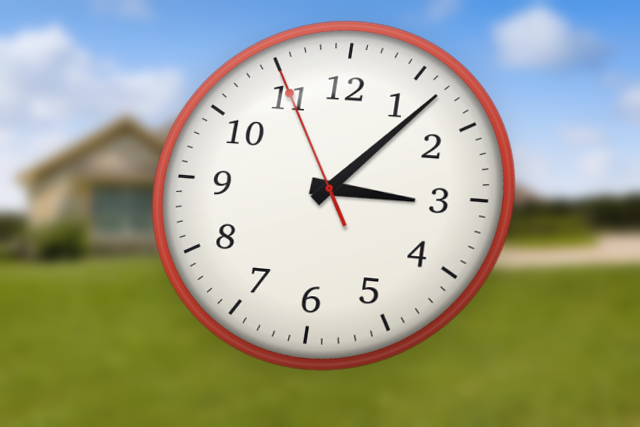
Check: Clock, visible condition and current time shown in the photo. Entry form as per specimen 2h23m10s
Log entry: 3h06m55s
